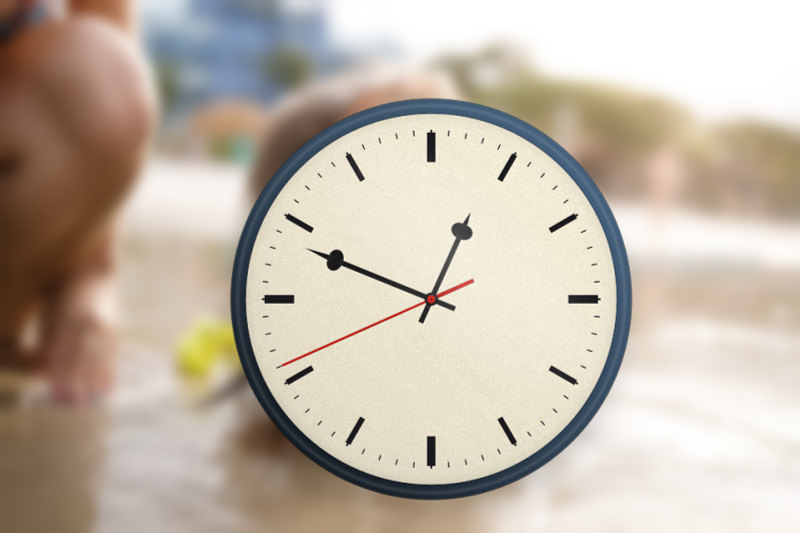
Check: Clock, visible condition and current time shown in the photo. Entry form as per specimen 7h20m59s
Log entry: 12h48m41s
